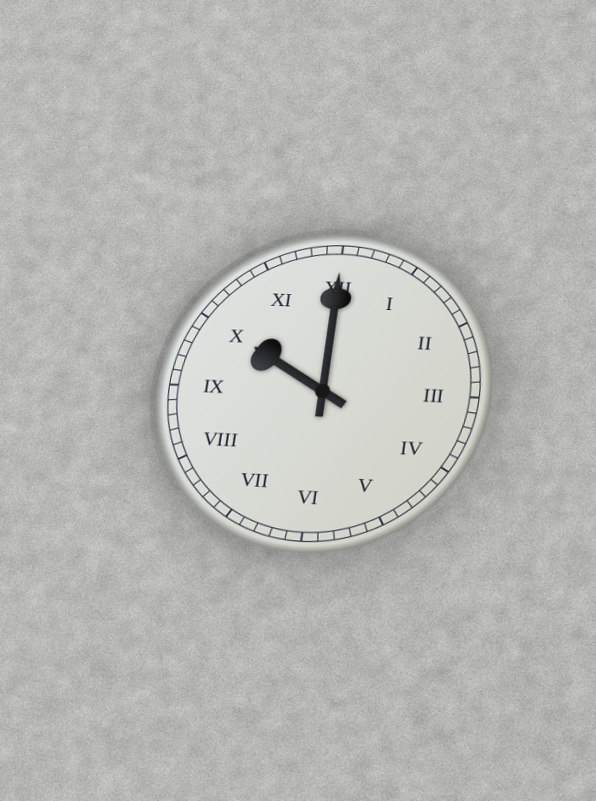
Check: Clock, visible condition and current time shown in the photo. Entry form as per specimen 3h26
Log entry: 10h00
